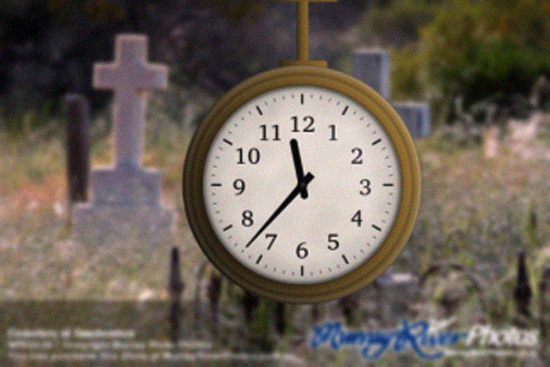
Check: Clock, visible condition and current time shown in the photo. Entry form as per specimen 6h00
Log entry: 11h37
